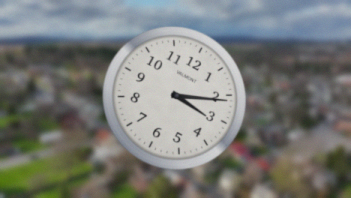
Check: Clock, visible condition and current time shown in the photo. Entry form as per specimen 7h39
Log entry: 3h11
